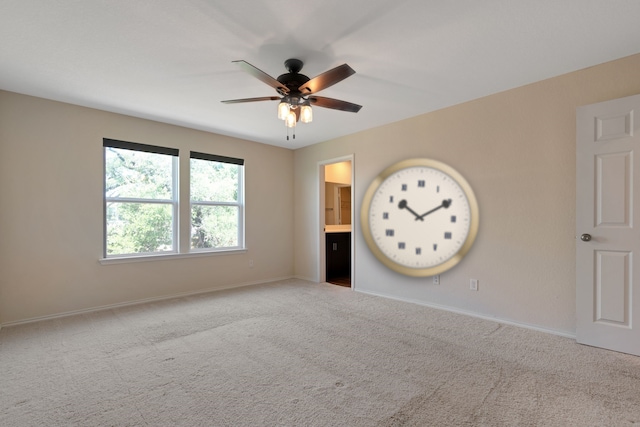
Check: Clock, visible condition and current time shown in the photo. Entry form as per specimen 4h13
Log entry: 10h10
